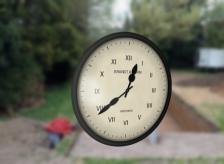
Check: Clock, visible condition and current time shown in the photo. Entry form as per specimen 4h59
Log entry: 12h39
